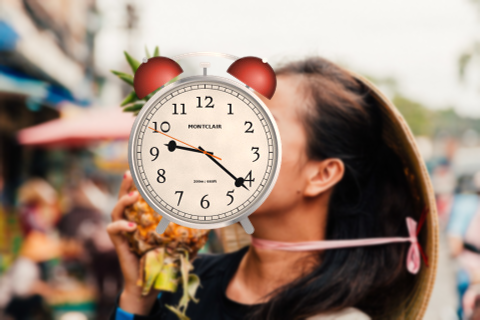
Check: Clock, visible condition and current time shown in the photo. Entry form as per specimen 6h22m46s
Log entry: 9h21m49s
